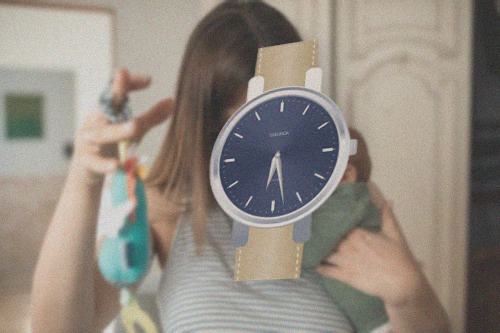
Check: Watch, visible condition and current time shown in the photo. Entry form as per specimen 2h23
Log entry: 6h28
